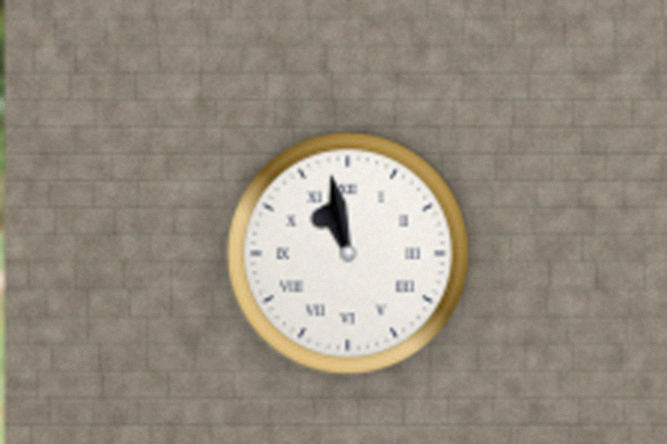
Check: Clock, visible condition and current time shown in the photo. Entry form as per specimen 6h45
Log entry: 10h58
